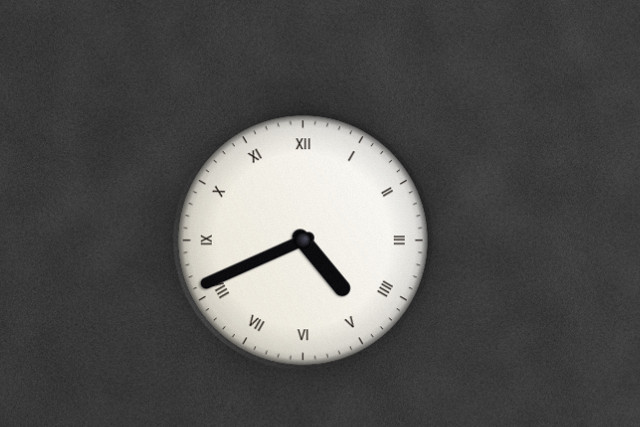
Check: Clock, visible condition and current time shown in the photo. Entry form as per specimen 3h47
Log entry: 4h41
